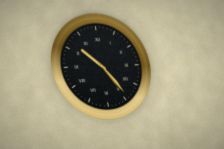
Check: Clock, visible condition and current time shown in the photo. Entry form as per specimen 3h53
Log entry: 10h24
